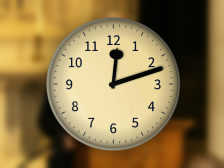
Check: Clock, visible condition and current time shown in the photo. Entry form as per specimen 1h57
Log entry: 12h12
